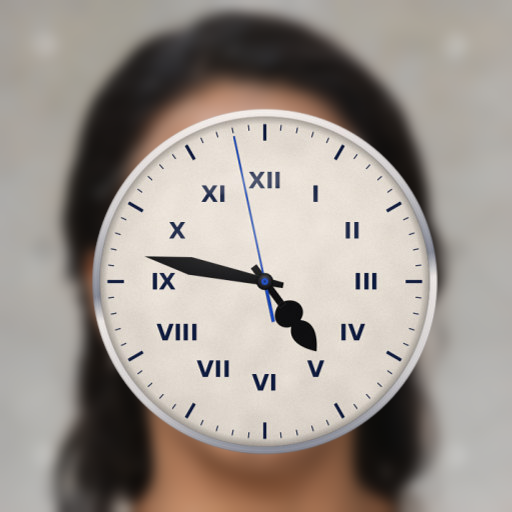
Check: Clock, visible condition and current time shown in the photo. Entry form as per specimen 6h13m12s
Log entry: 4h46m58s
